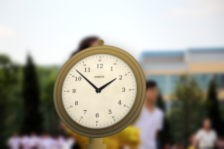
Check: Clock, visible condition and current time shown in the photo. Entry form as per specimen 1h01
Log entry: 1h52
